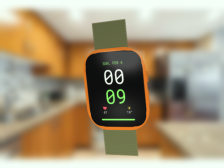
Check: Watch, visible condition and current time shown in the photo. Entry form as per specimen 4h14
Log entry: 0h09
